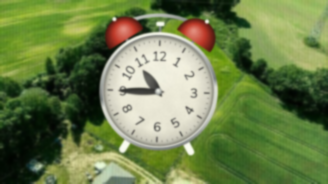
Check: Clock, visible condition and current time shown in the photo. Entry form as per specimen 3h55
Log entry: 10h45
